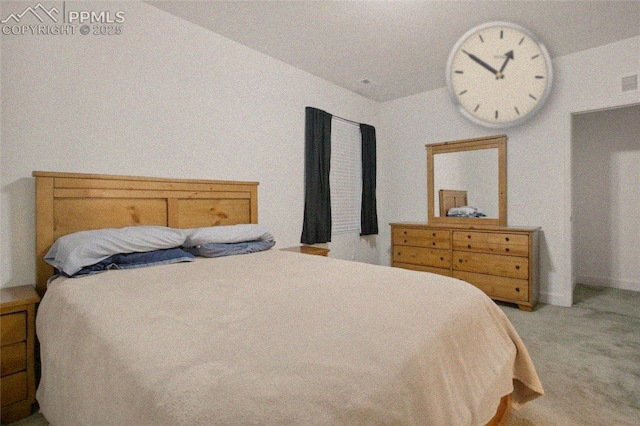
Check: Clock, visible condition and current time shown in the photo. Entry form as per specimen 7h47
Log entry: 12h50
